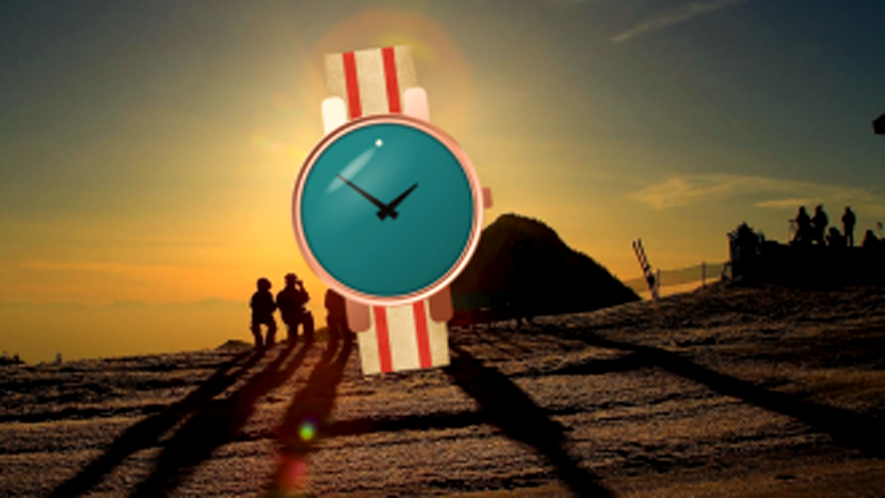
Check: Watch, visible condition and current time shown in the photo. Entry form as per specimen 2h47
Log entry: 1h52
